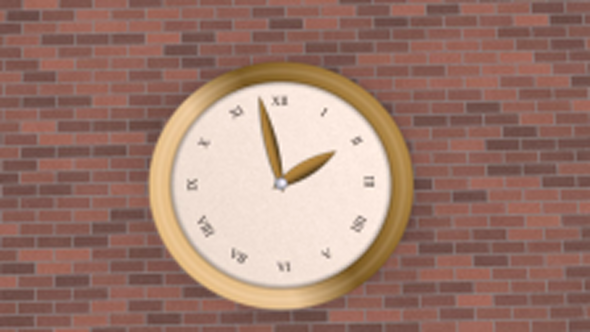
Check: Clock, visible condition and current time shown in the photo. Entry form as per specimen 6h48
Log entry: 1h58
